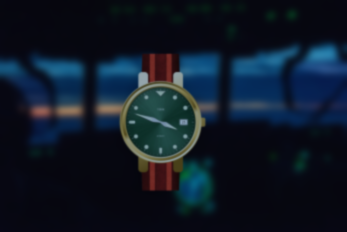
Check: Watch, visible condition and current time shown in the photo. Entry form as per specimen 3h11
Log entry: 3h48
